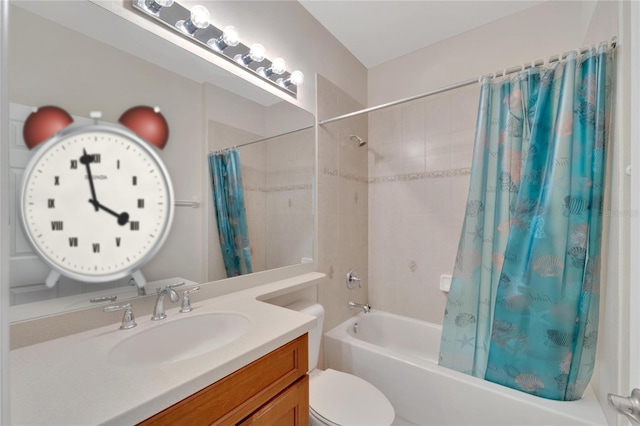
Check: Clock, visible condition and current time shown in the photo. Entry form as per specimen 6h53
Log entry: 3h58
